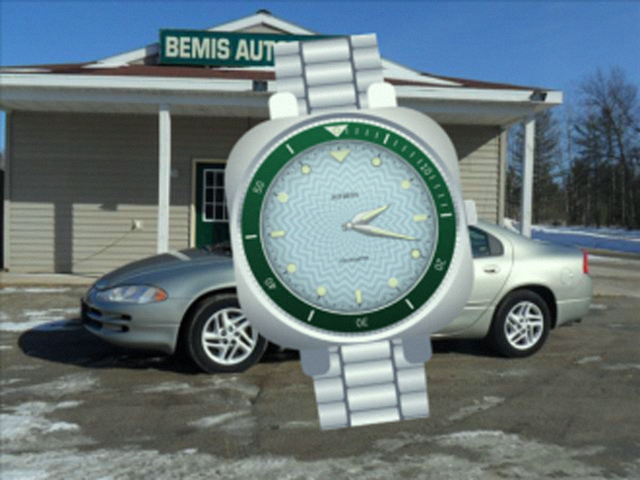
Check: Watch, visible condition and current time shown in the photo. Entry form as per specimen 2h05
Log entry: 2h18
